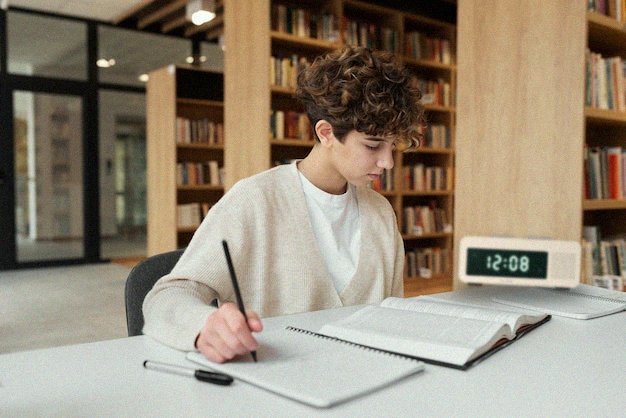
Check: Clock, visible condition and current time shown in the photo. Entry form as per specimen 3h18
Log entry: 12h08
